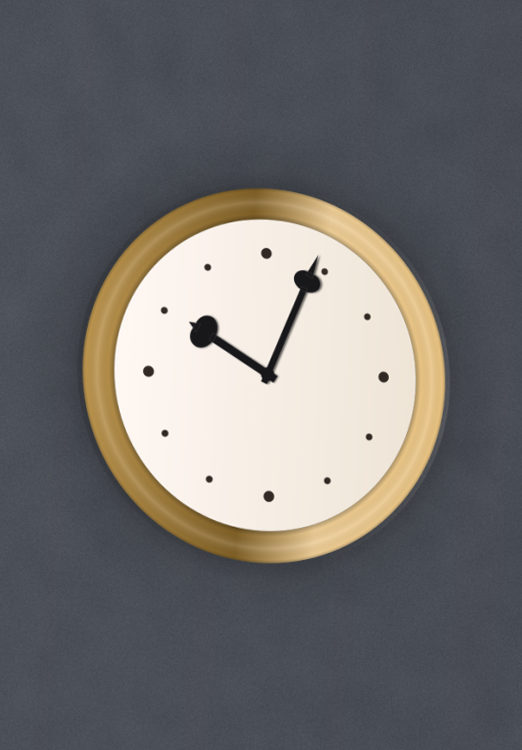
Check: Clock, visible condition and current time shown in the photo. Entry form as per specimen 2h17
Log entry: 10h04
